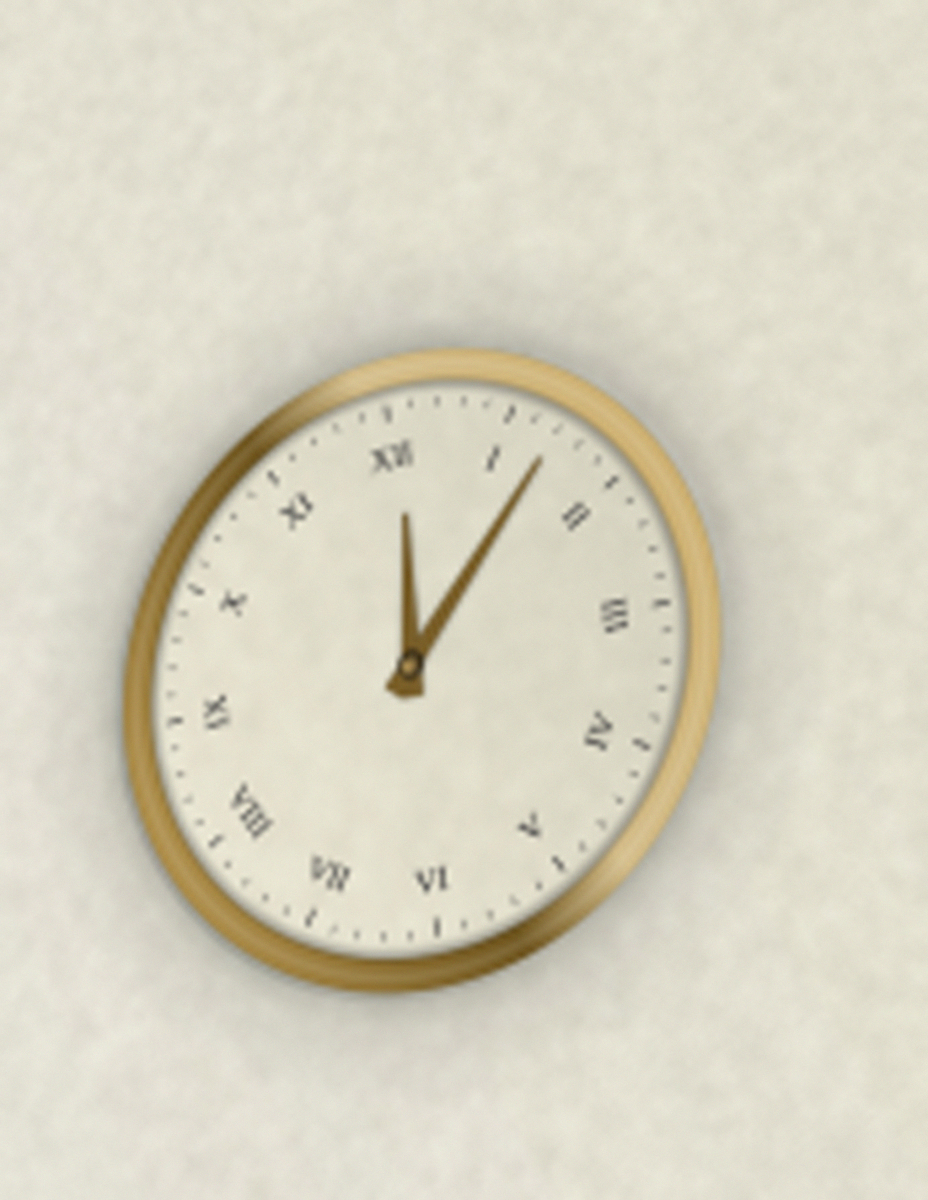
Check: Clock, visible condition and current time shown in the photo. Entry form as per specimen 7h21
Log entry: 12h07
